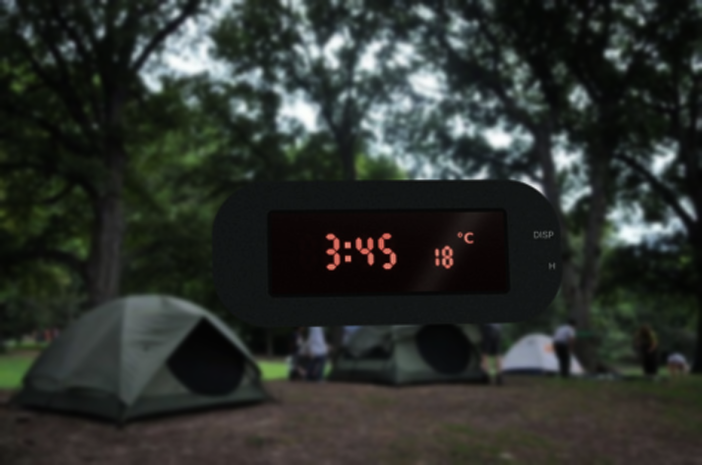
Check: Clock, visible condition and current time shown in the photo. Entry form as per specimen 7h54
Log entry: 3h45
